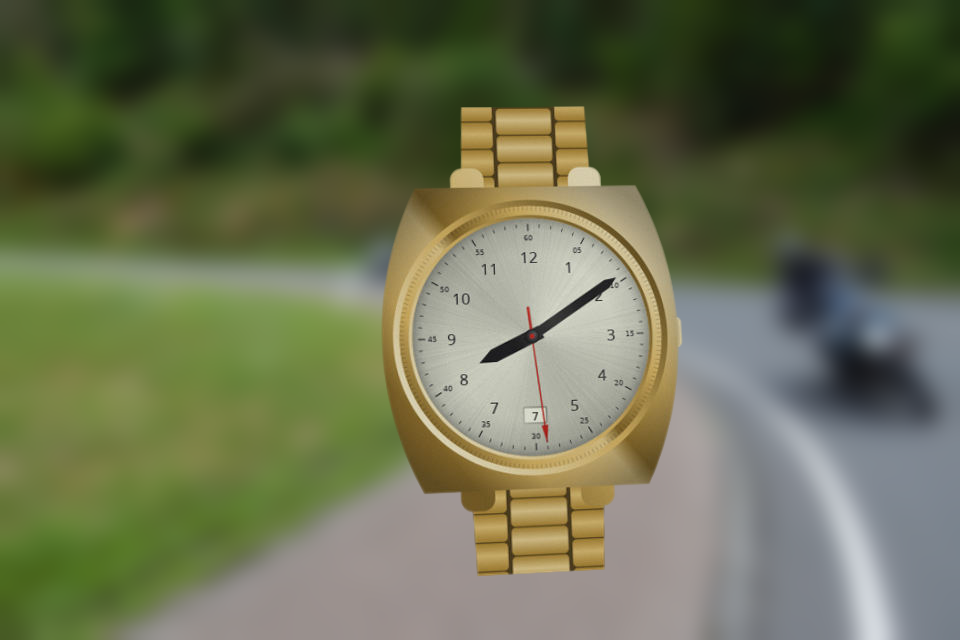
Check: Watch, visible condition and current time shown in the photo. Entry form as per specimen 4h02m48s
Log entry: 8h09m29s
